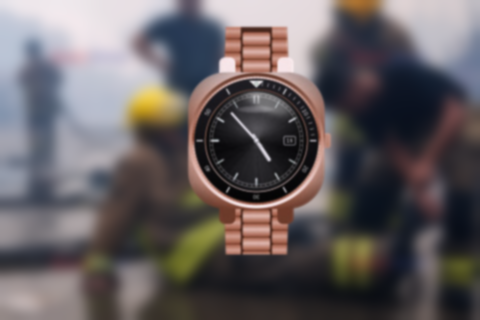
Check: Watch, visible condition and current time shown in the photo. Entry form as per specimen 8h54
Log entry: 4h53
